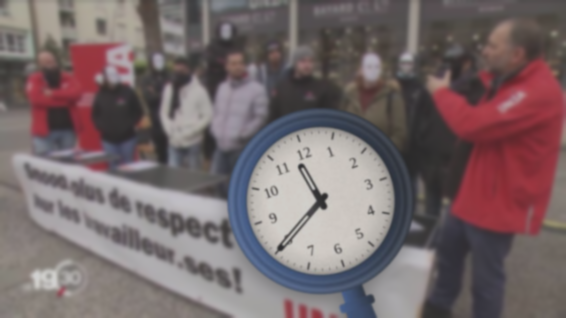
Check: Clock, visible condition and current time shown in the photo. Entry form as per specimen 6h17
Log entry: 11h40
